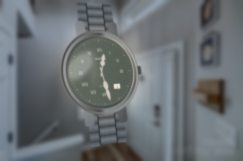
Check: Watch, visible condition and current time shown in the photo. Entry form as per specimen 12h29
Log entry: 12h28
